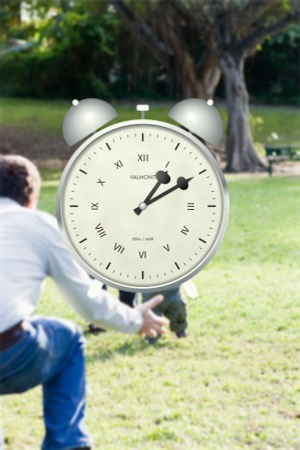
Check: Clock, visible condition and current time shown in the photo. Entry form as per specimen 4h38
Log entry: 1h10
